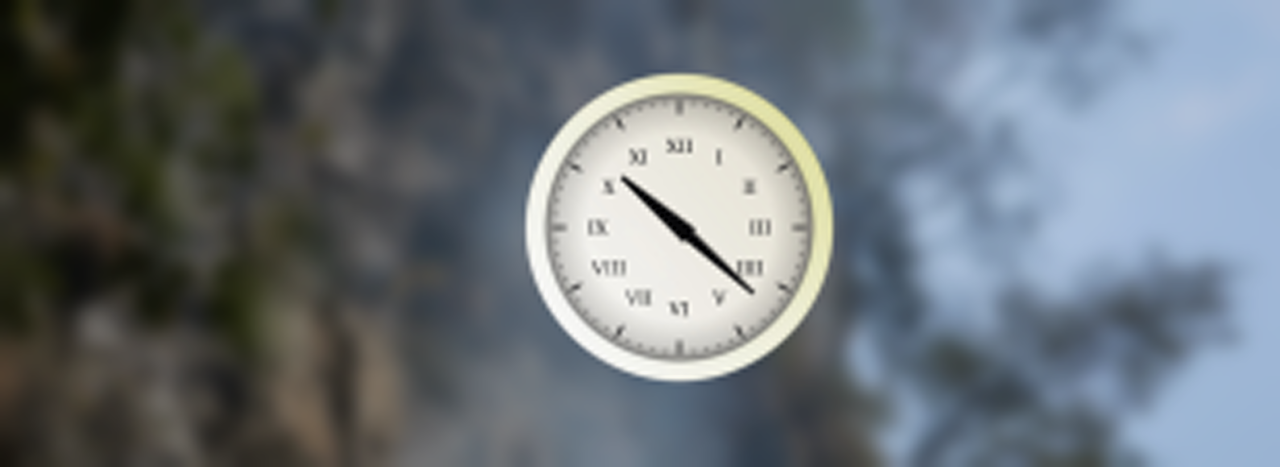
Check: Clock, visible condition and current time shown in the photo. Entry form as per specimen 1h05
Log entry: 10h22
